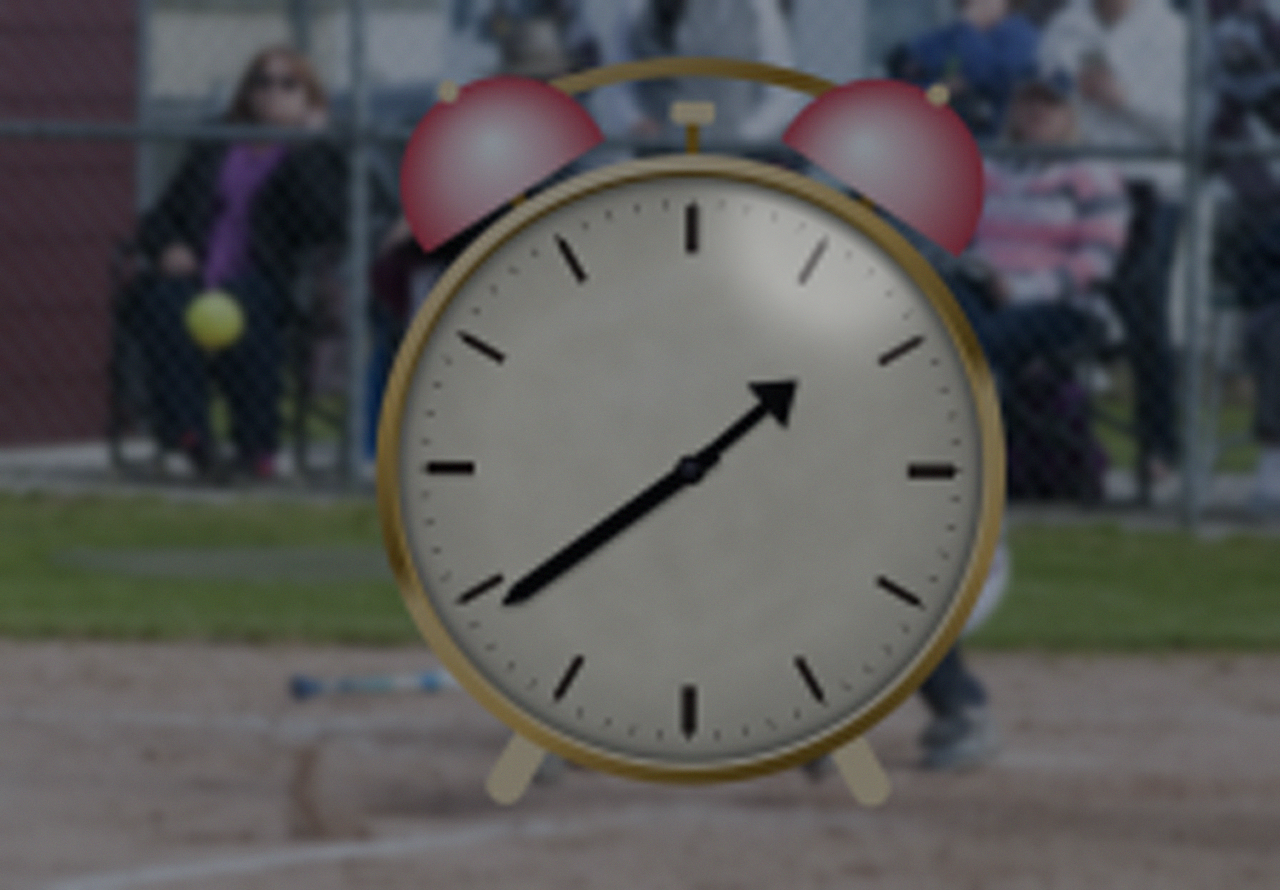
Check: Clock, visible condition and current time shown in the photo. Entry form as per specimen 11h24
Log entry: 1h39
